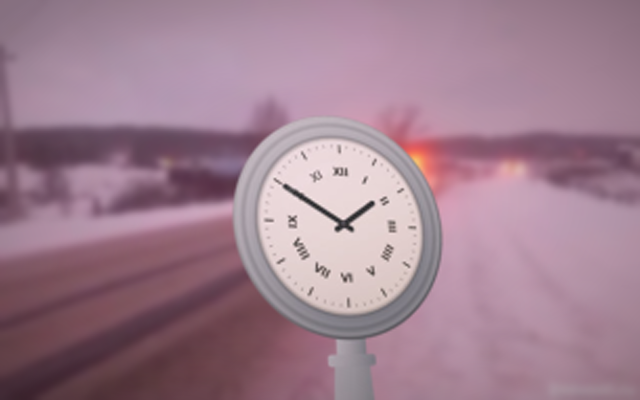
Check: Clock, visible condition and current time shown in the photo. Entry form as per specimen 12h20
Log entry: 1h50
